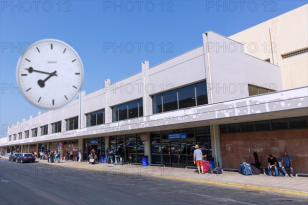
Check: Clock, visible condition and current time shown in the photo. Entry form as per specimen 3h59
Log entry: 7h47
